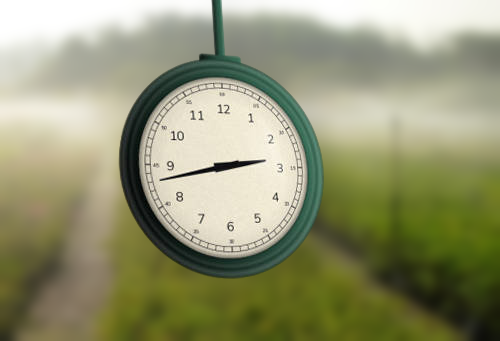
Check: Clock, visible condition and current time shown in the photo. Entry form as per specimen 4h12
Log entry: 2h43
